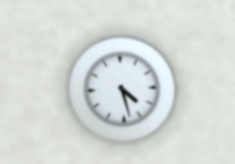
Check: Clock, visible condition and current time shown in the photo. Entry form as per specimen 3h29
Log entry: 4h28
